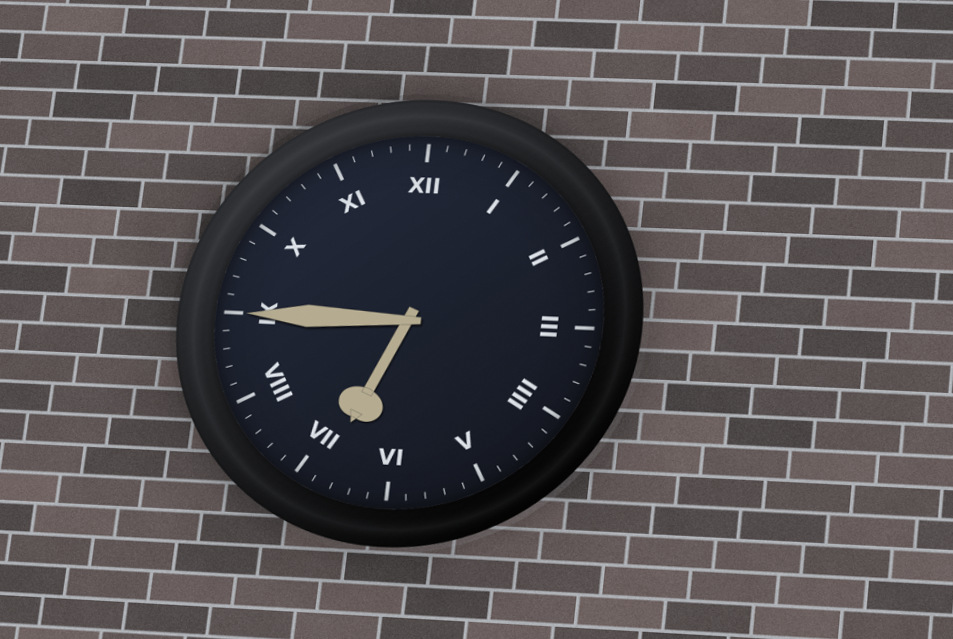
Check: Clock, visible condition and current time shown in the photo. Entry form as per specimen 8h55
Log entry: 6h45
